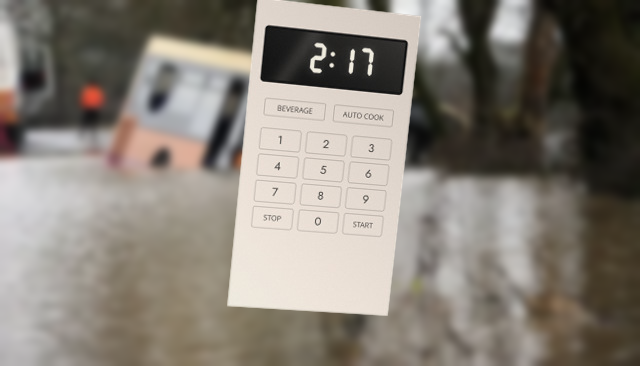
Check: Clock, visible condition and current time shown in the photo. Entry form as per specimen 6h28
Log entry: 2h17
